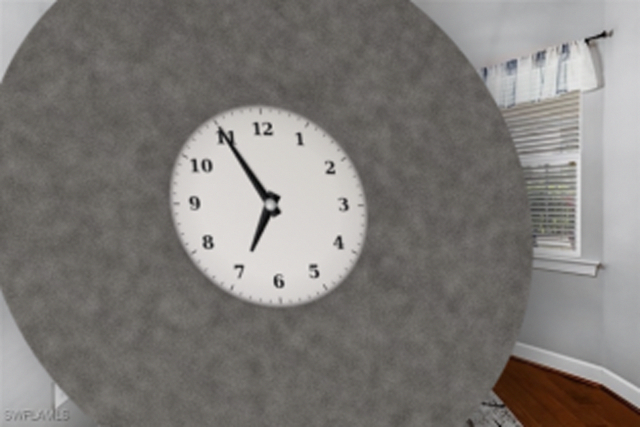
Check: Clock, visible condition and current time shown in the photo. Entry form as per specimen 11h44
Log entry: 6h55
